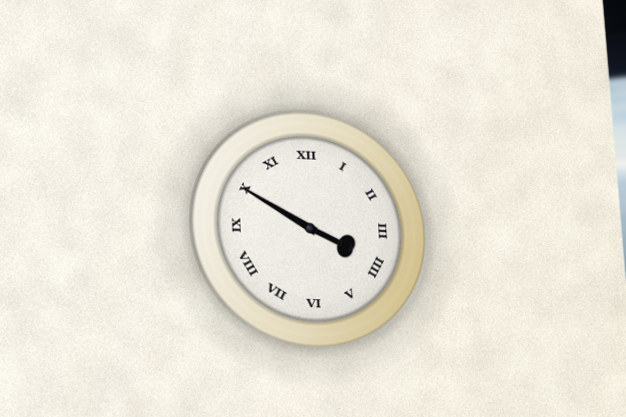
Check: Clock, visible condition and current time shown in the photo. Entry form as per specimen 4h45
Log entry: 3h50
